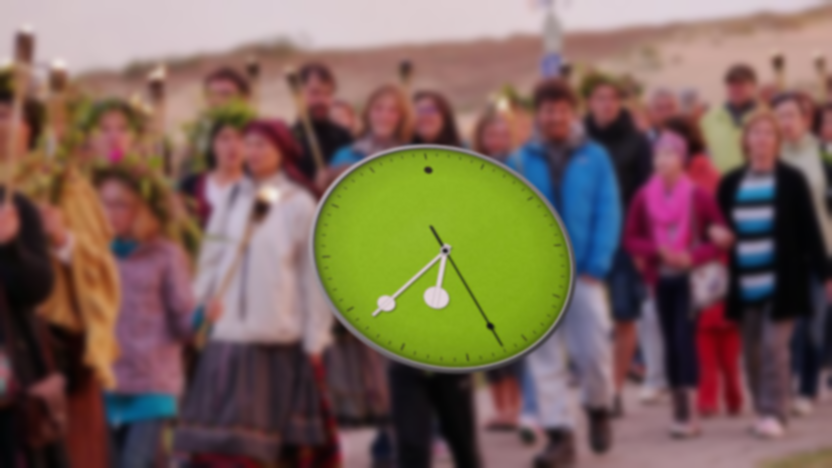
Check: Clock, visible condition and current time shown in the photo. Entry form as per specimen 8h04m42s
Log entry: 6h38m27s
